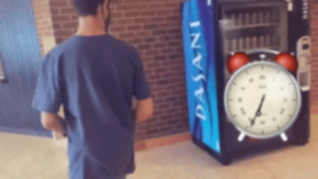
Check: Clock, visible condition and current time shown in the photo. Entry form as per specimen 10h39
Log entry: 6h34
